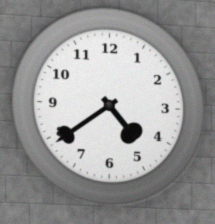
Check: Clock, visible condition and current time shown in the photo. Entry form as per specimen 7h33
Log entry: 4h39
